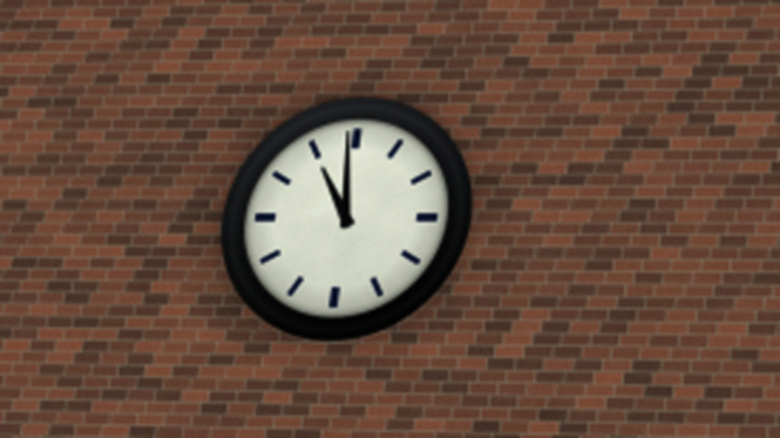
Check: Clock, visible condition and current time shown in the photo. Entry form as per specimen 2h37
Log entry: 10h59
